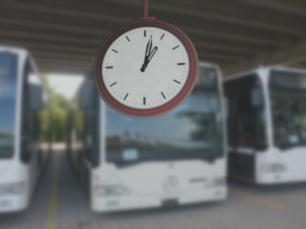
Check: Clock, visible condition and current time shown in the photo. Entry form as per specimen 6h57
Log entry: 1h02
